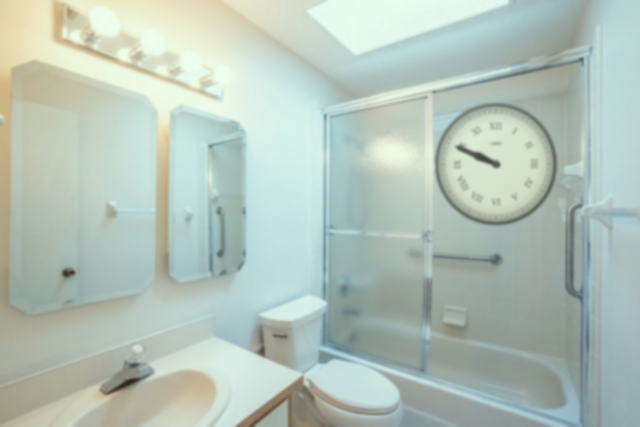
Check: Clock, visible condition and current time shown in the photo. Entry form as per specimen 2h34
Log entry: 9h49
